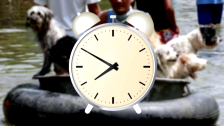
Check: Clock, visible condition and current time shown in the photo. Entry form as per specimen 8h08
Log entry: 7h50
